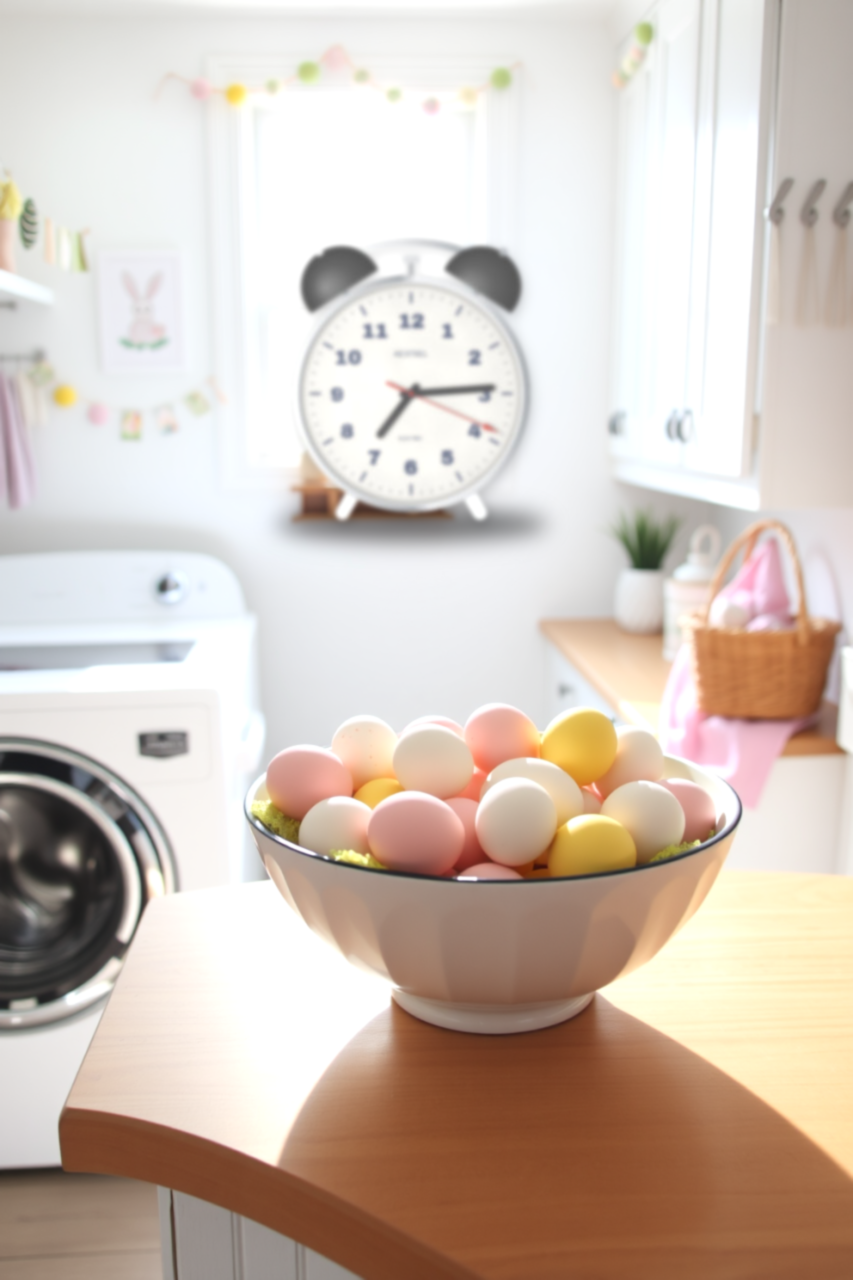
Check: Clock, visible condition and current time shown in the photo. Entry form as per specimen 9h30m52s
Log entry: 7h14m19s
